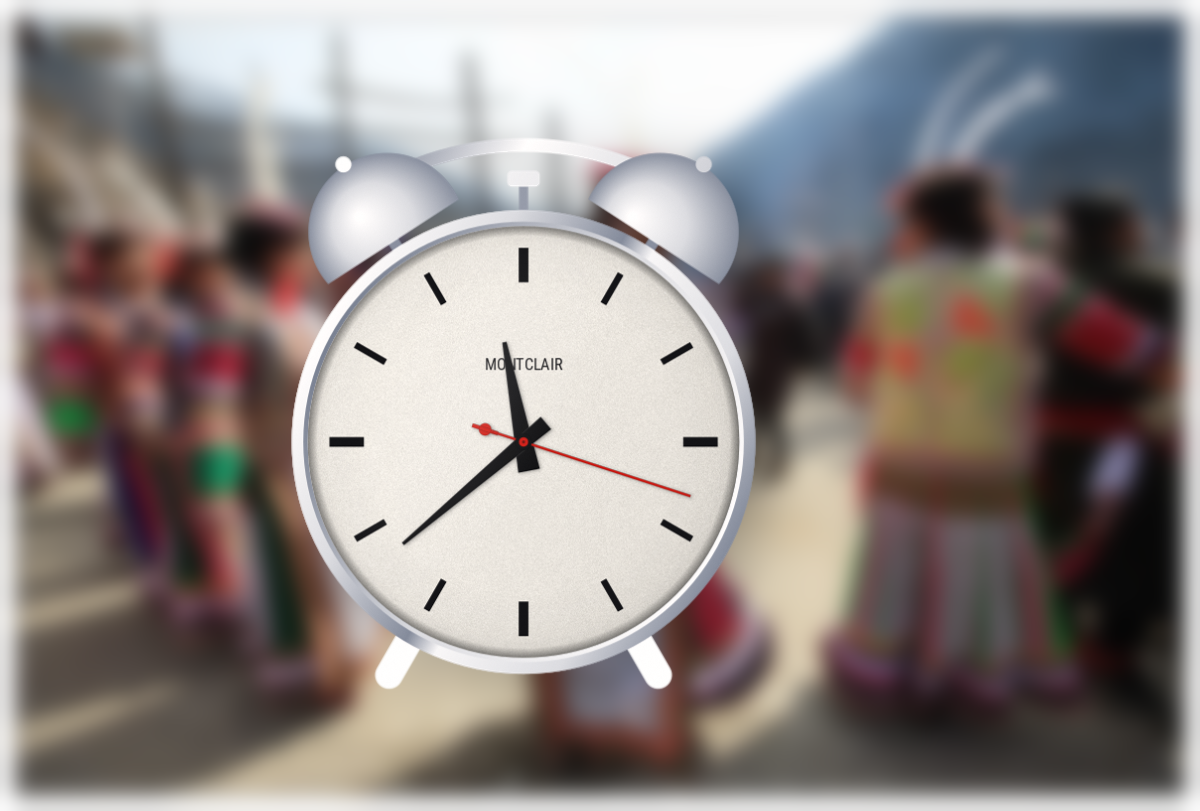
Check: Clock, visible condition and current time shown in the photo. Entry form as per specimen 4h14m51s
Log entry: 11h38m18s
